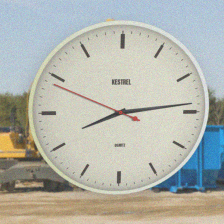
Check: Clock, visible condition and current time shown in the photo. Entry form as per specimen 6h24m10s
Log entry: 8h13m49s
